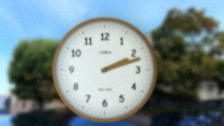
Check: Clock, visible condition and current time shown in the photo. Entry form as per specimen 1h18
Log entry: 2h12
